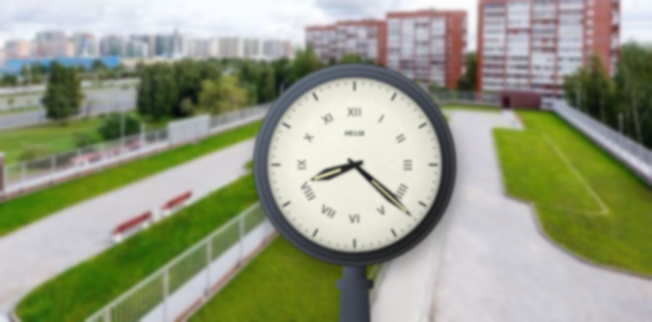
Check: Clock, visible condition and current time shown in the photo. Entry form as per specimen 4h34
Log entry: 8h22
